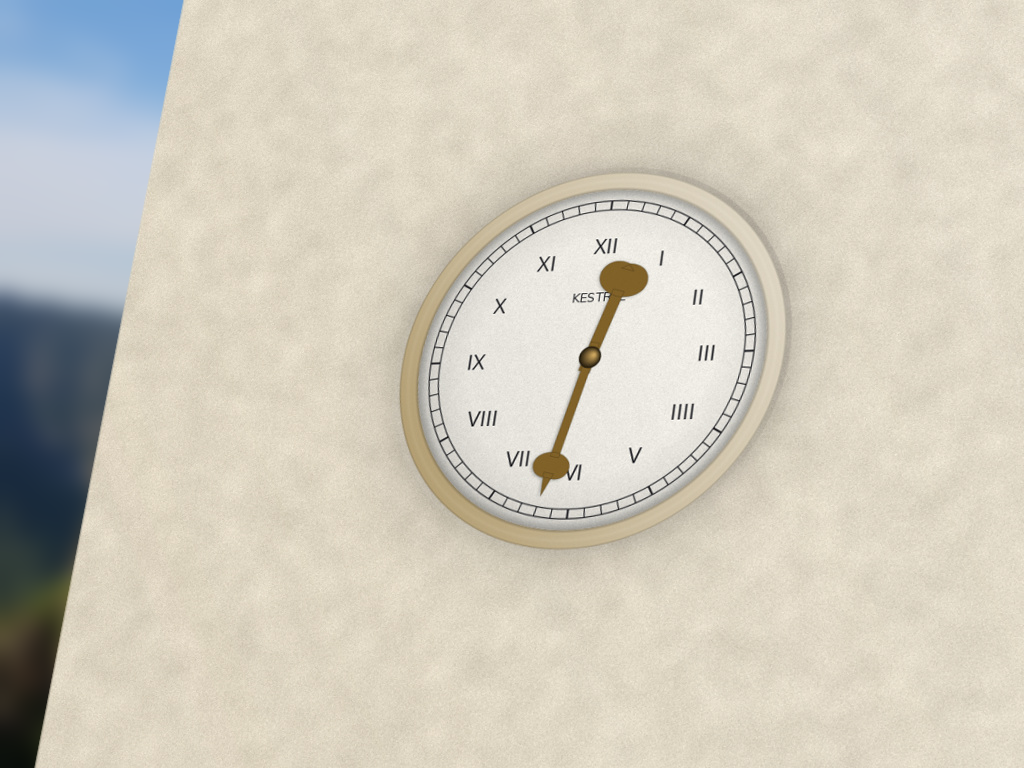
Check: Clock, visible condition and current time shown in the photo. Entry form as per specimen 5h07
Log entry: 12h32
